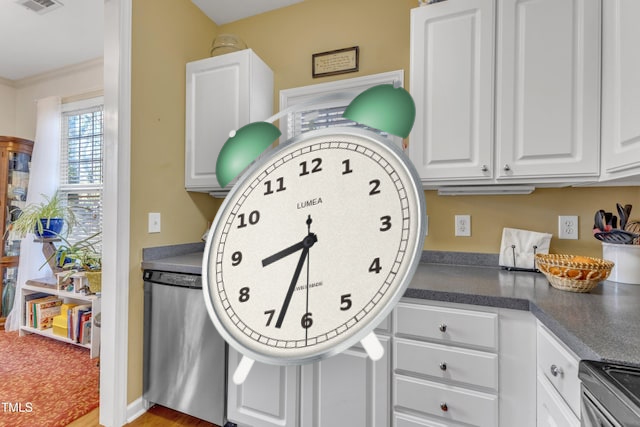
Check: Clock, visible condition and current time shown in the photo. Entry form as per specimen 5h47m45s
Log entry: 8h33m30s
